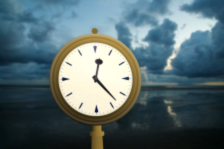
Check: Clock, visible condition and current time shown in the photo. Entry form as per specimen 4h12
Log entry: 12h23
